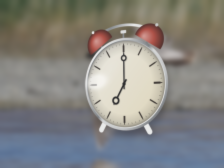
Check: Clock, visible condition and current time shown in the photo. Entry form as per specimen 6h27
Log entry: 7h00
